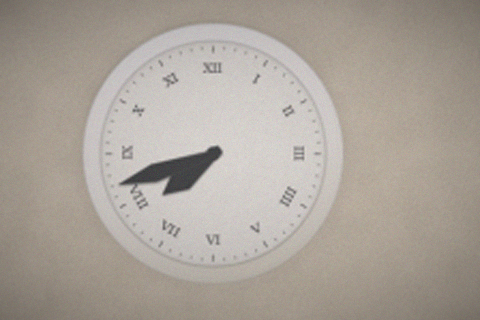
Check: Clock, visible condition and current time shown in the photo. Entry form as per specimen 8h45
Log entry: 7h42
